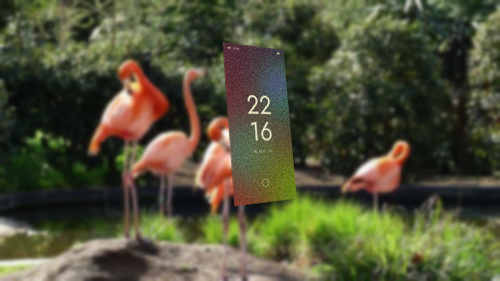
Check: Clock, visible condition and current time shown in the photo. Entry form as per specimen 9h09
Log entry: 22h16
